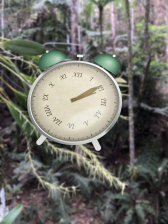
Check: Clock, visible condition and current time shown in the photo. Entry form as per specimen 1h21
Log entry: 2h09
